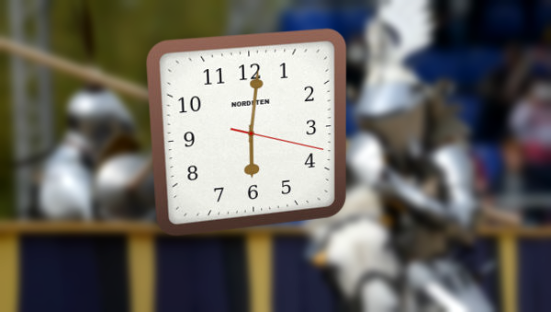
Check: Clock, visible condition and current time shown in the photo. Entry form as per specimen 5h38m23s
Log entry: 6h01m18s
